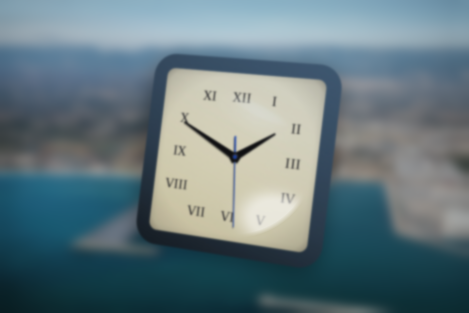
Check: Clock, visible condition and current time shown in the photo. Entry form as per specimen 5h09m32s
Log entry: 1h49m29s
